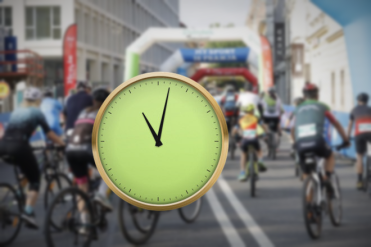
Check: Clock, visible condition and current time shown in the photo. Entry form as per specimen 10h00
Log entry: 11h02
